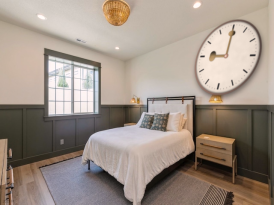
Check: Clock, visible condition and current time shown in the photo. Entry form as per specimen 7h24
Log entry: 9h00
